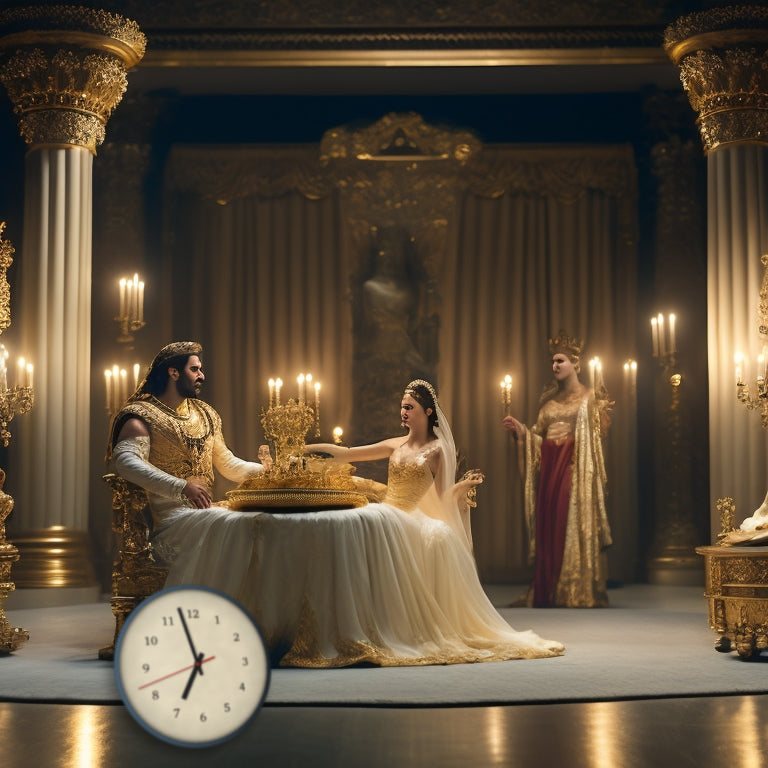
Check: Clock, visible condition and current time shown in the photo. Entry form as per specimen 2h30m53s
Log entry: 6h57m42s
